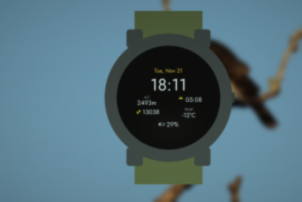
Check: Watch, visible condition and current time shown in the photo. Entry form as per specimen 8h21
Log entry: 18h11
